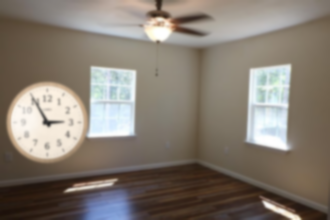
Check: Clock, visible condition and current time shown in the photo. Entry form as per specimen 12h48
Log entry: 2h55
